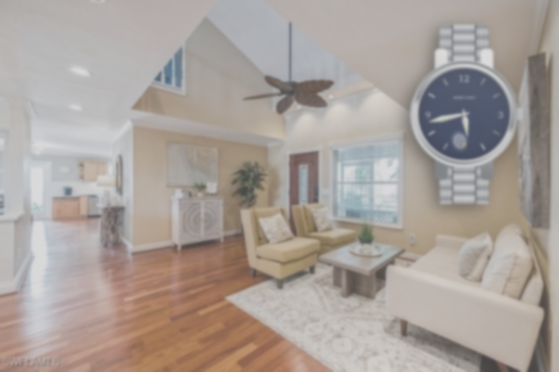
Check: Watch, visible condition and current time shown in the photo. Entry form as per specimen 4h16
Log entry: 5h43
